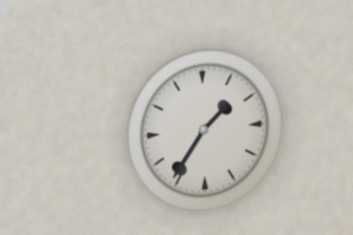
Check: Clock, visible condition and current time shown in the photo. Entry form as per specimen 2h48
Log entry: 1h36
